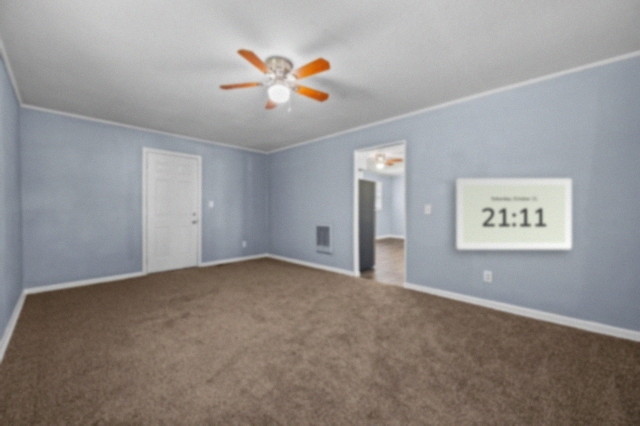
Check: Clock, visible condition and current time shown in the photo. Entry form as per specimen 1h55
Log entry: 21h11
